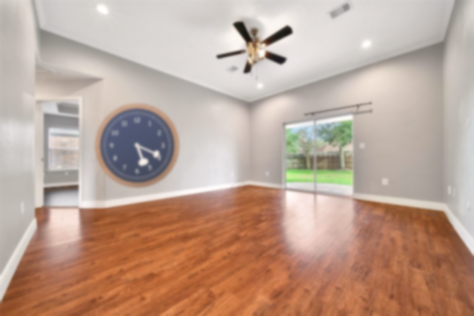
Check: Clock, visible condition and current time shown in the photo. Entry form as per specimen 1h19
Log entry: 5h19
